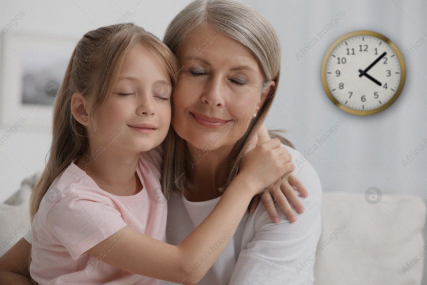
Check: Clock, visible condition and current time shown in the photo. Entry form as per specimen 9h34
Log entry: 4h08
